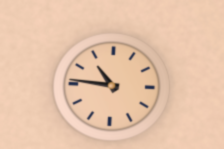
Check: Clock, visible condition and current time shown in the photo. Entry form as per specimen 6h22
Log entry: 10h46
